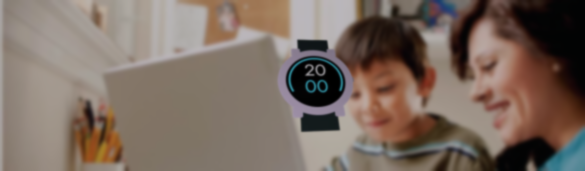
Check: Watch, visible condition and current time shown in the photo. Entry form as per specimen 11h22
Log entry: 20h00
